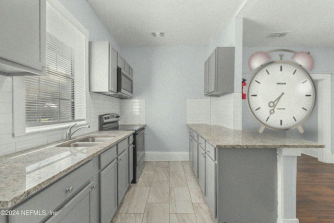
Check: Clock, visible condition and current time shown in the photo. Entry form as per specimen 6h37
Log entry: 7h35
